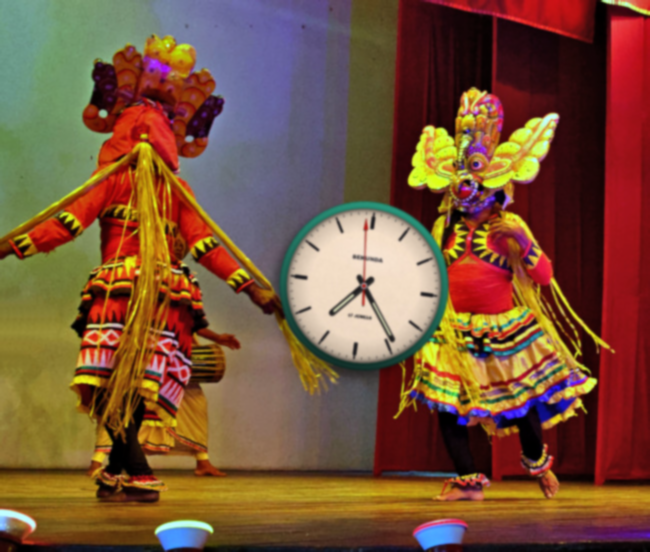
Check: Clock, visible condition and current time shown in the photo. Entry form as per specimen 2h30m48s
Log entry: 7h23m59s
